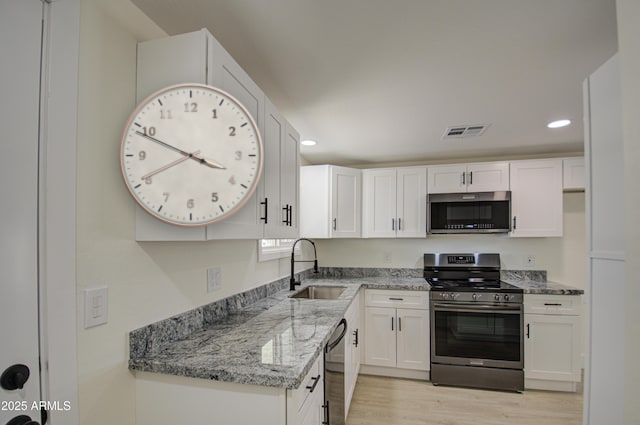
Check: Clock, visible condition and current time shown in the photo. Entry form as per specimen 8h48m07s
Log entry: 3h40m49s
